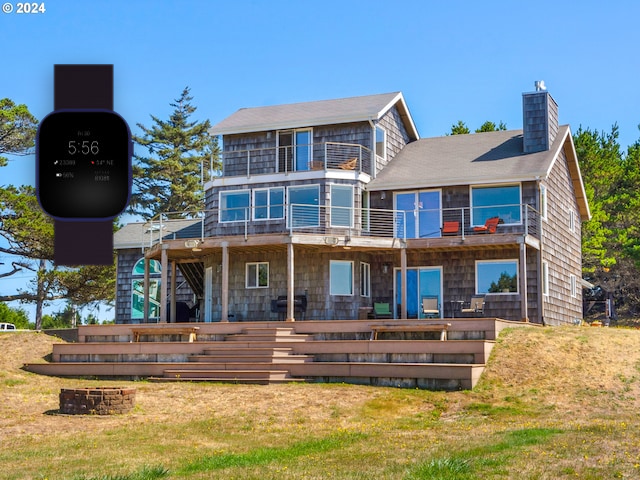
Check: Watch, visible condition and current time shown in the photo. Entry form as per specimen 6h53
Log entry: 5h56
